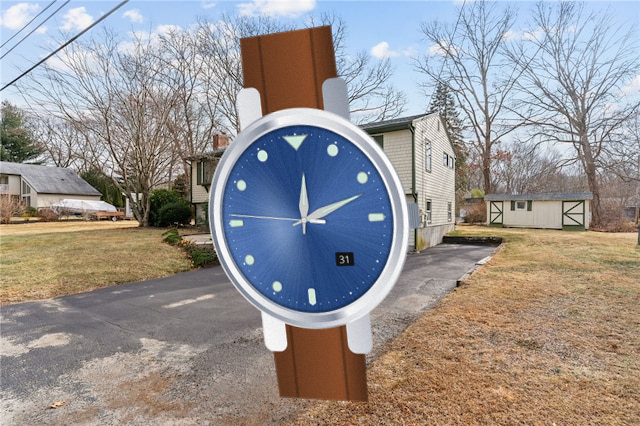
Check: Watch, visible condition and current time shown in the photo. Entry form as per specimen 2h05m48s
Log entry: 12h11m46s
